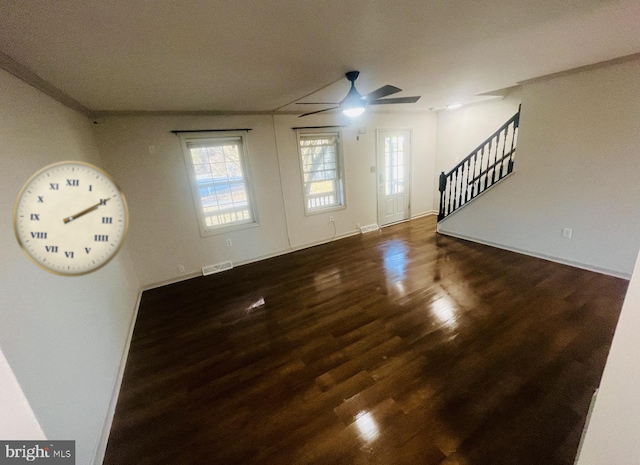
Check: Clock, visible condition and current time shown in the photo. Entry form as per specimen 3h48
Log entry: 2h10
